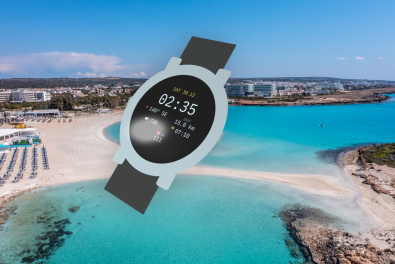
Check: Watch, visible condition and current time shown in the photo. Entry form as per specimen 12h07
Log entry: 2h35
